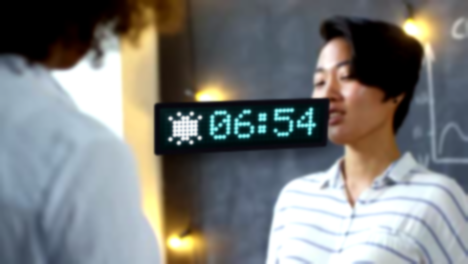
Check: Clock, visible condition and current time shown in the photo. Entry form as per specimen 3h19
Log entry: 6h54
